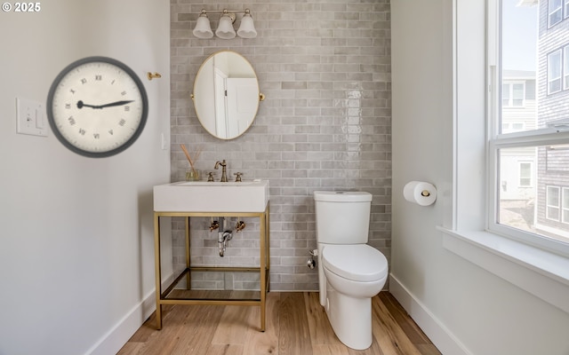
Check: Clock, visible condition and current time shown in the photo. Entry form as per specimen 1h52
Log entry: 9h13
